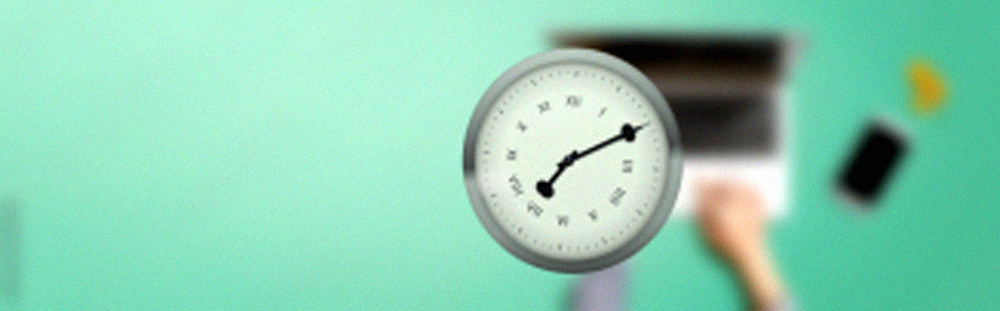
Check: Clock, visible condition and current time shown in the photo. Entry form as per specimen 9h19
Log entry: 7h10
